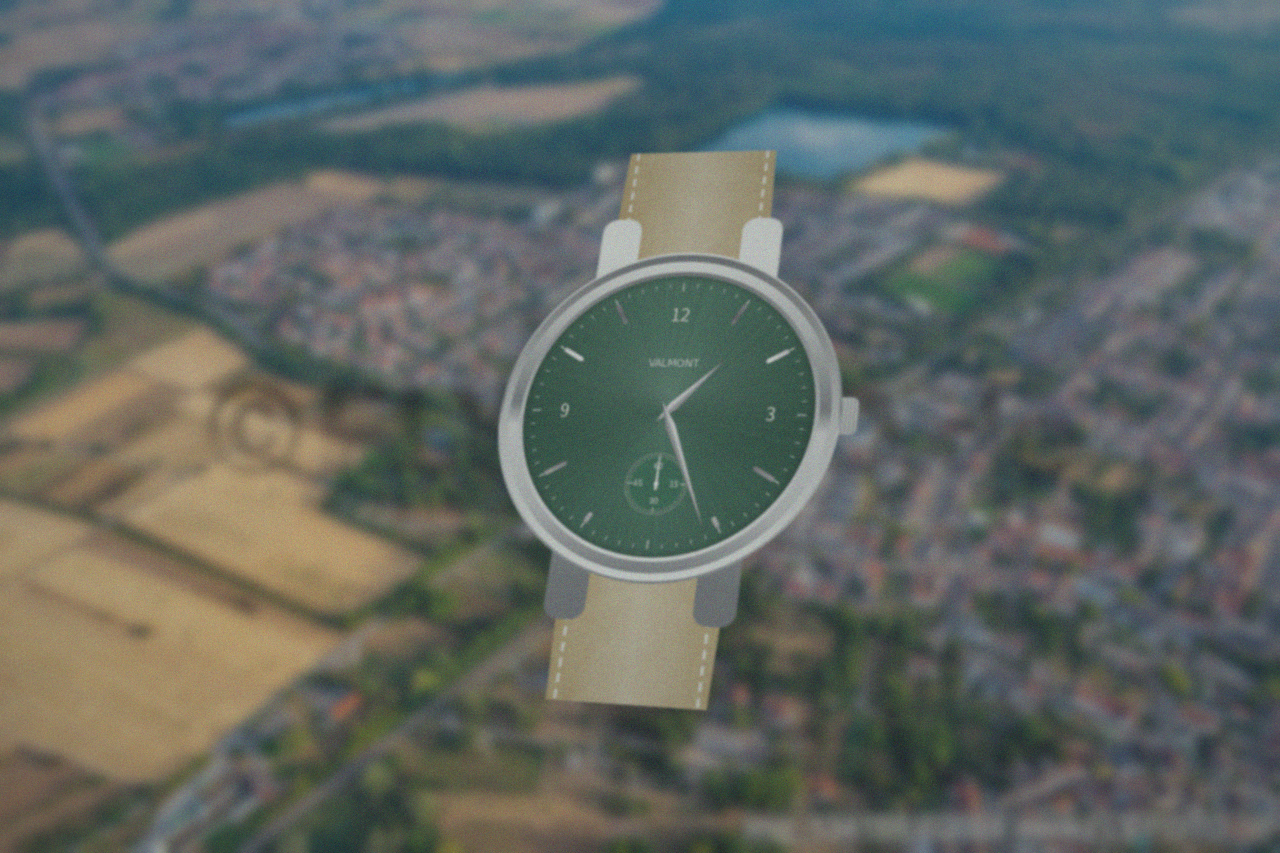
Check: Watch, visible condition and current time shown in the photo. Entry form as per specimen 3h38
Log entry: 1h26
